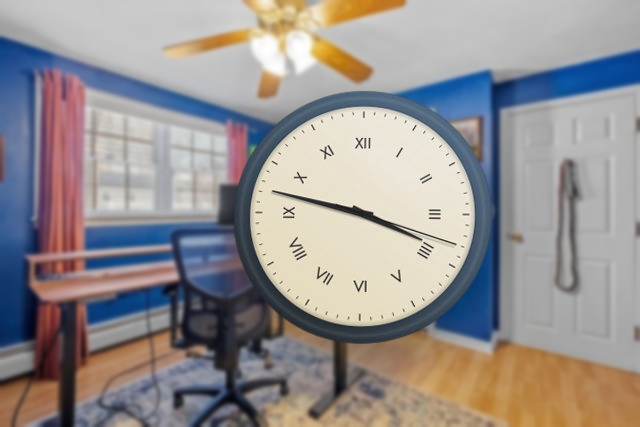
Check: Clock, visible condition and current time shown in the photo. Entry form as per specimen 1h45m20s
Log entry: 3h47m18s
